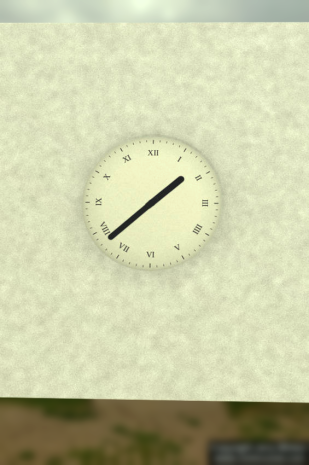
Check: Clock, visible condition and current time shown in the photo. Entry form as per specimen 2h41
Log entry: 1h38
